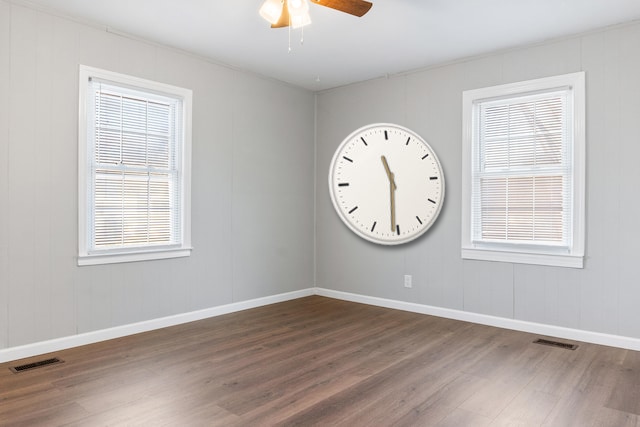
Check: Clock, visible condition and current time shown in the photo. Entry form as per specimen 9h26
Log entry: 11h31
